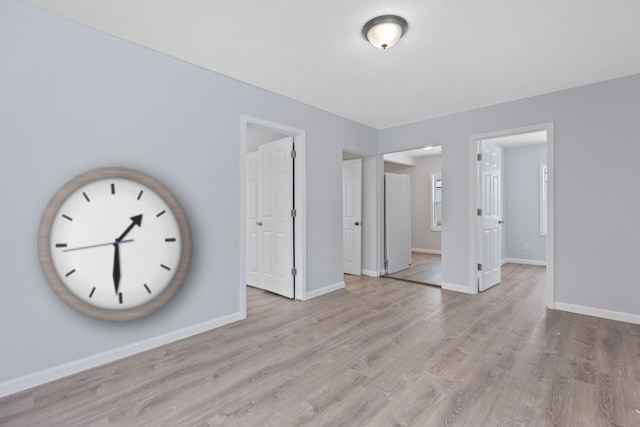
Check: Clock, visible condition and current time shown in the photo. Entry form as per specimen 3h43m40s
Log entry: 1h30m44s
